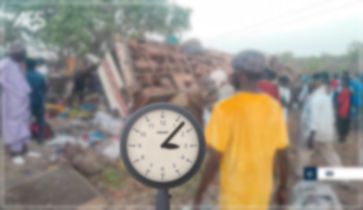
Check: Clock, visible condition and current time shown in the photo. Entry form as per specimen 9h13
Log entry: 3h07
